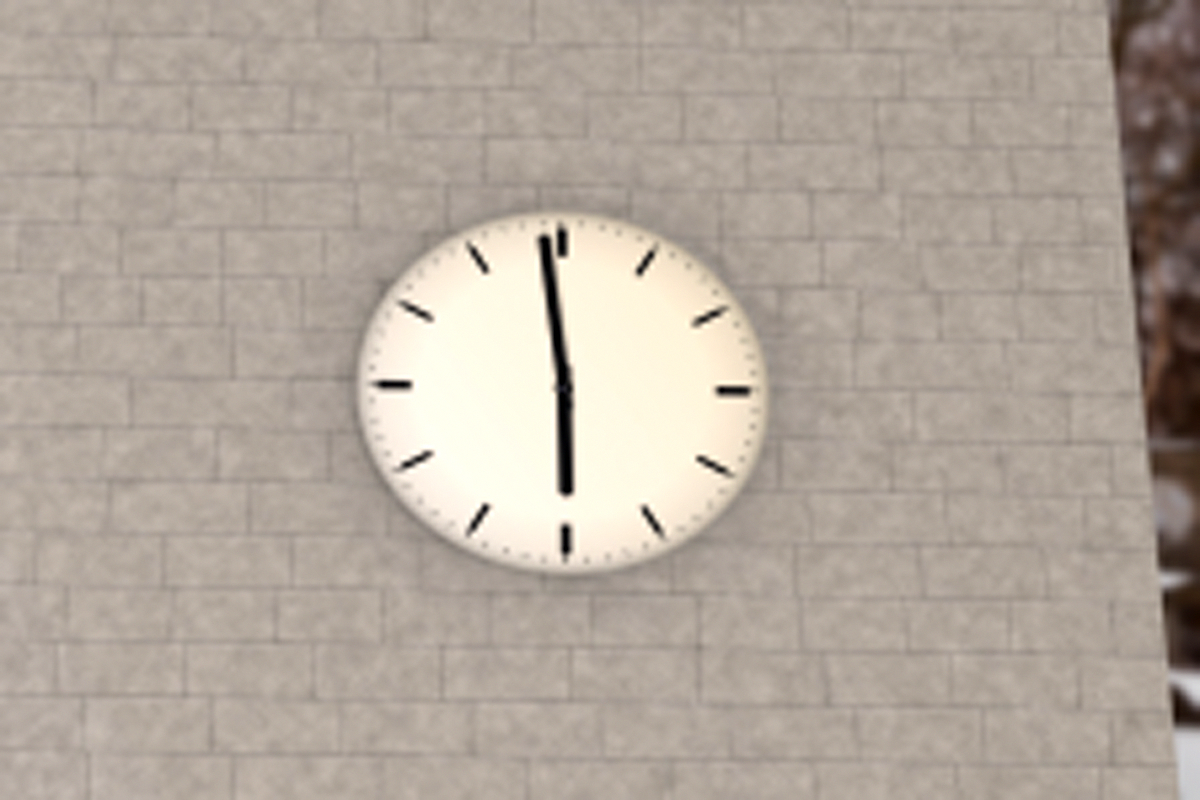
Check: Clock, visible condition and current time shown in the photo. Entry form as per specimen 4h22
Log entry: 5h59
